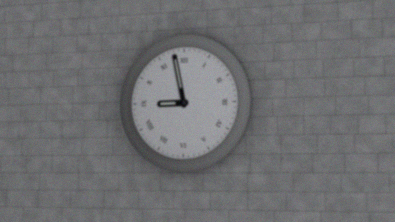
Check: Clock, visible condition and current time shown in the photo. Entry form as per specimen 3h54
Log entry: 8h58
